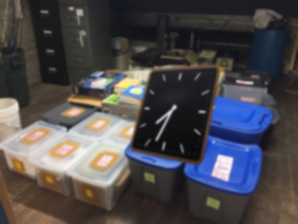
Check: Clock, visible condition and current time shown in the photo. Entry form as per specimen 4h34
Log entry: 7h33
